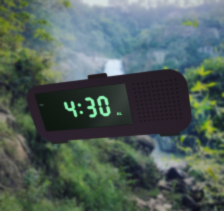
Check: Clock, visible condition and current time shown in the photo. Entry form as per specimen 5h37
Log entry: 4h30
